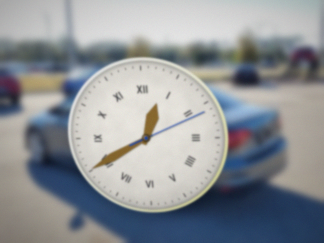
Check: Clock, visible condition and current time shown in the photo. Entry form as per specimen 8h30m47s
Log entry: 12h40m11s
